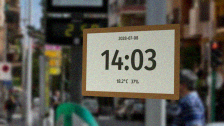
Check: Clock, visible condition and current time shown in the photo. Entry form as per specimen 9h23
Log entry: 14h03
